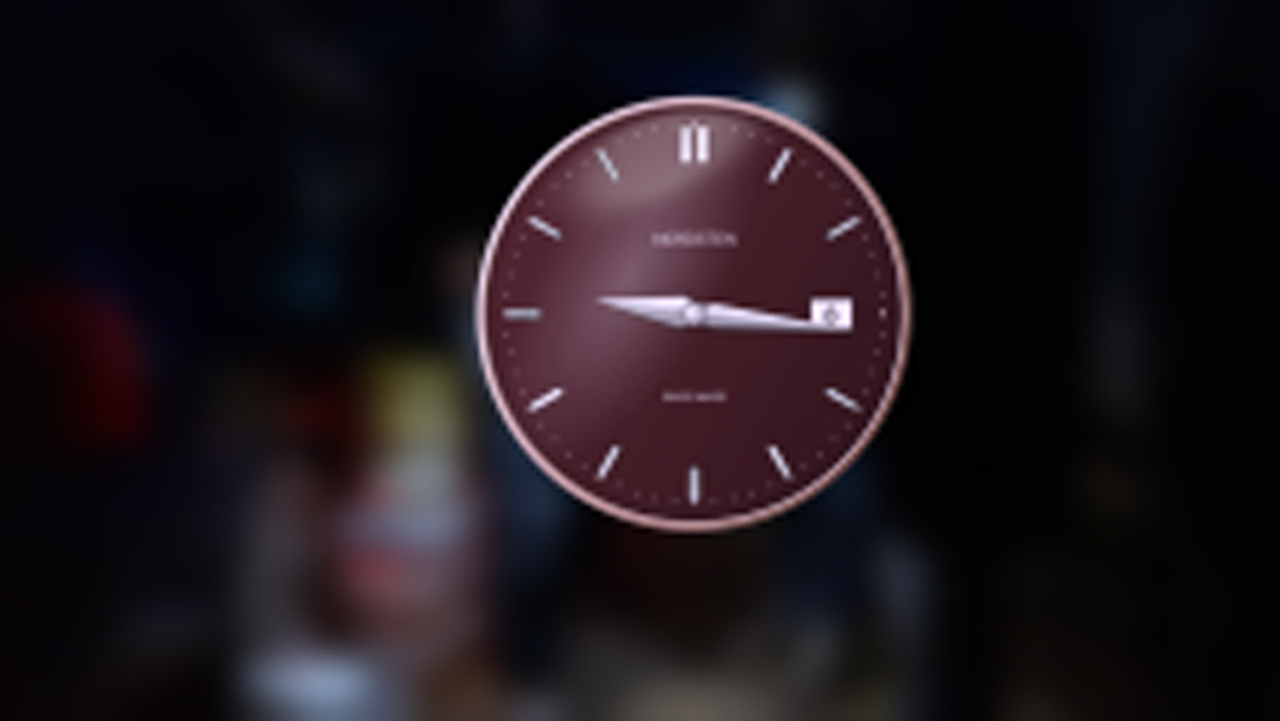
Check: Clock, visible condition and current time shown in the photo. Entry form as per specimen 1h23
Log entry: 9h16
